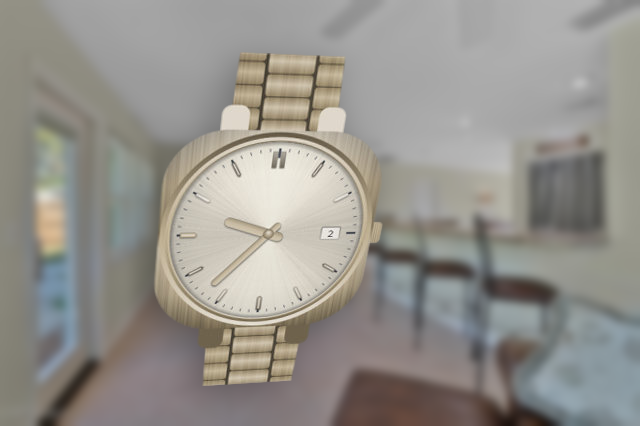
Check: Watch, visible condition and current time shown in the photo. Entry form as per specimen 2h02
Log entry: 9h37
